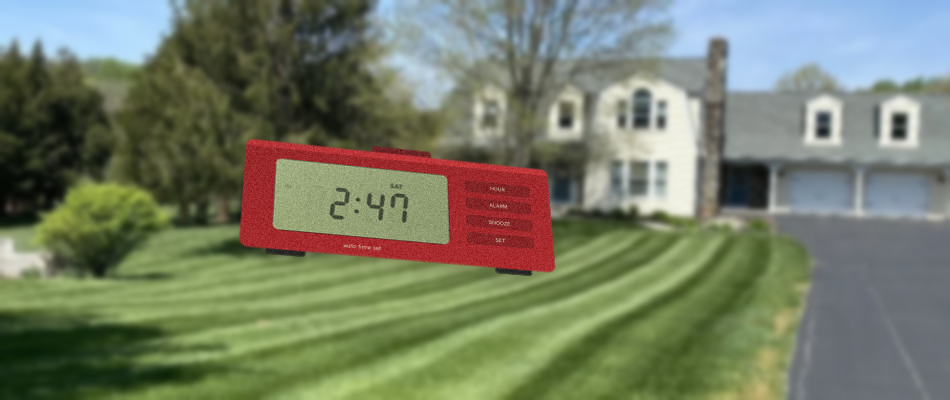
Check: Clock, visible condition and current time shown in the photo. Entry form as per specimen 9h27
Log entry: 2h47
